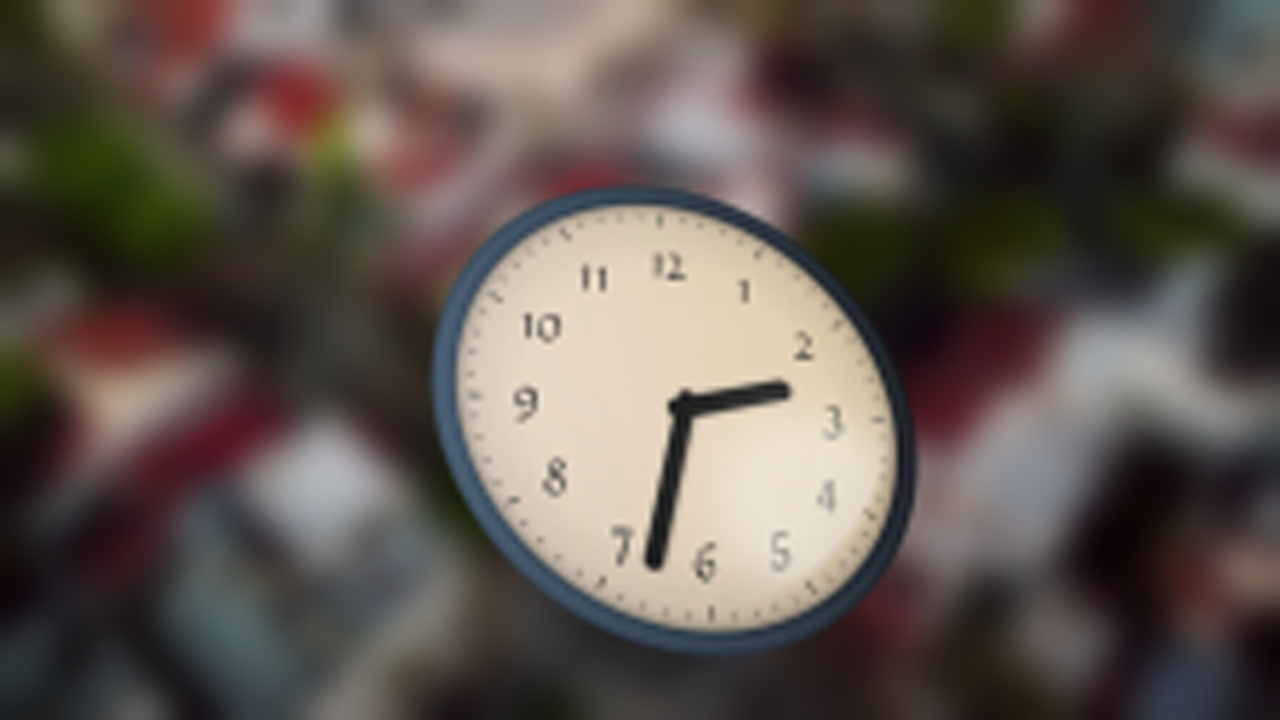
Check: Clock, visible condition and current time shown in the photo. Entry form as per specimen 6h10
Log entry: 2h33
